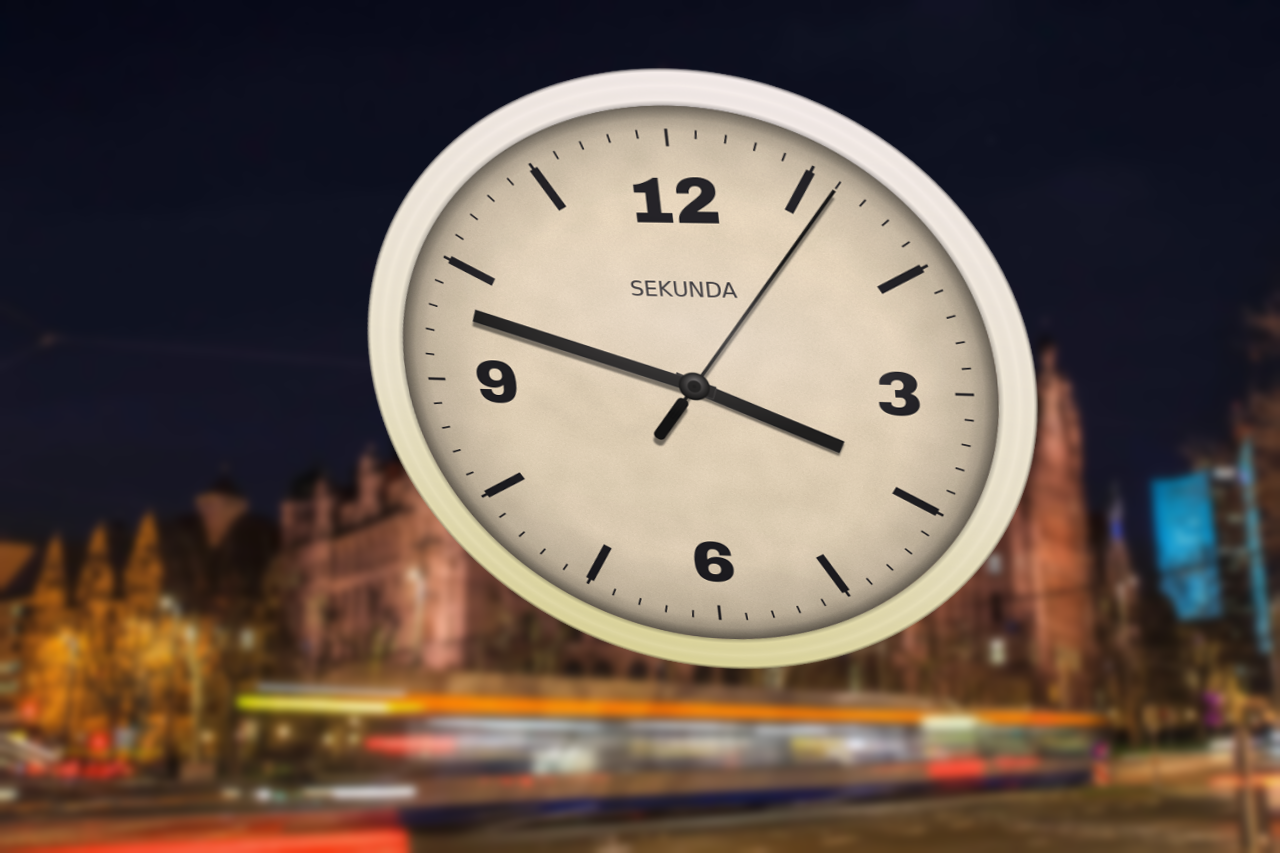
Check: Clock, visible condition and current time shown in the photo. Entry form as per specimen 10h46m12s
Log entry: 3h48m06s
